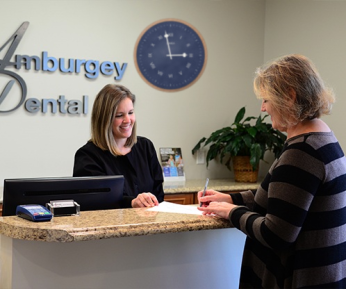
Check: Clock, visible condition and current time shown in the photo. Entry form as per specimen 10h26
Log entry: 2h58
